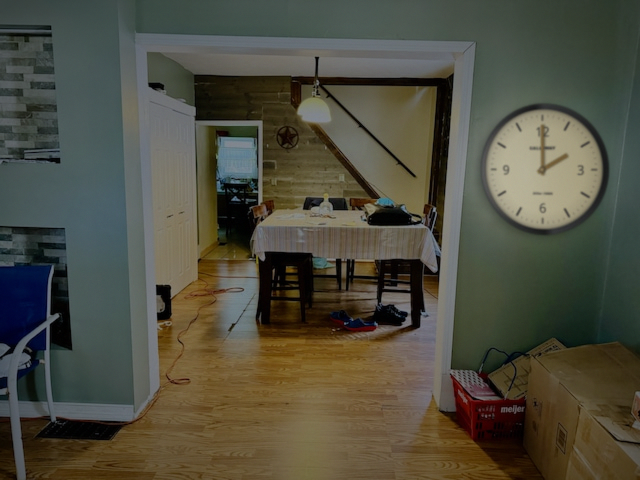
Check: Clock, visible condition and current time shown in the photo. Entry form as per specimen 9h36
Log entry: 2h00
